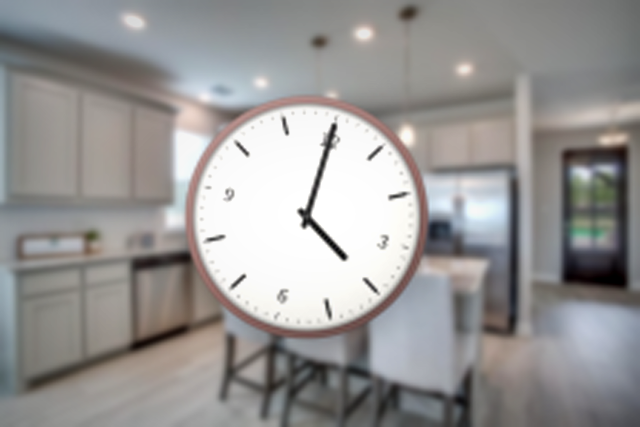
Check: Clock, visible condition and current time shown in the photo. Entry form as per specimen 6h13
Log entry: 4h00
